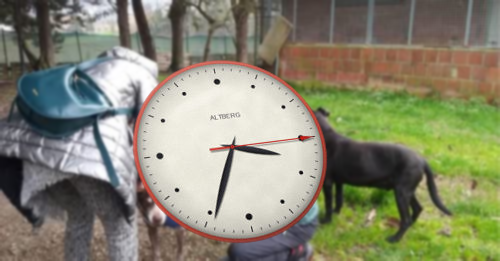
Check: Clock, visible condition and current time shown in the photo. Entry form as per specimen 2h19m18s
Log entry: 3h34m15s
